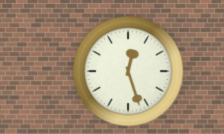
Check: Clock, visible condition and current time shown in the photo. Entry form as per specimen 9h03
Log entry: 12h27
